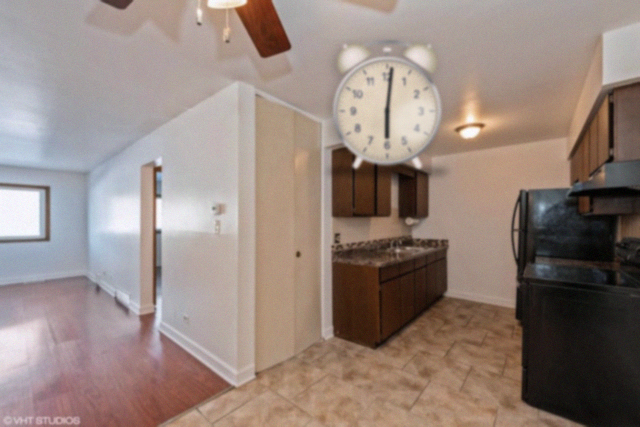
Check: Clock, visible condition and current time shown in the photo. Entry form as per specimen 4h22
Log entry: 6h01
